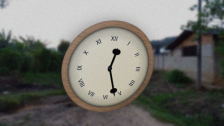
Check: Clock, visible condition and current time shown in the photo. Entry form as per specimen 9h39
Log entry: 12h27
